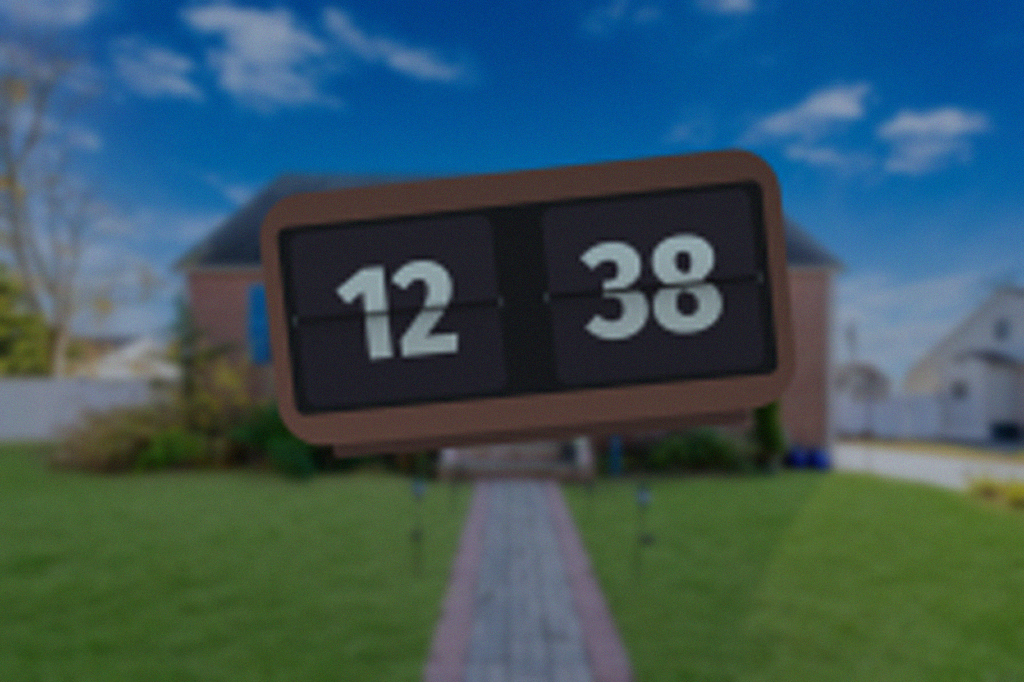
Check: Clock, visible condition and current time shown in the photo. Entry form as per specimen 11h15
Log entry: 12h38
